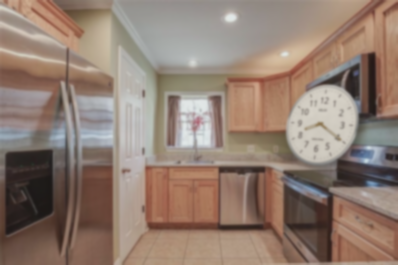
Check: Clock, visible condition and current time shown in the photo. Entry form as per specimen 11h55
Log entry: 8h20
